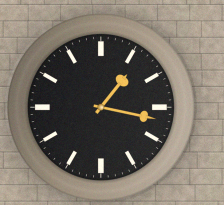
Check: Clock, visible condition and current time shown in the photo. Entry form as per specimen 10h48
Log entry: 1h17
